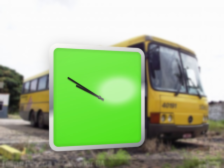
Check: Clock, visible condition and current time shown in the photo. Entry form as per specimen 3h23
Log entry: 9h50
